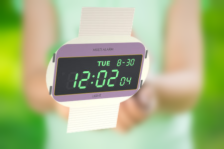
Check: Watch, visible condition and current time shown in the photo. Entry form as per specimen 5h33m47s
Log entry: 12h02m04s
